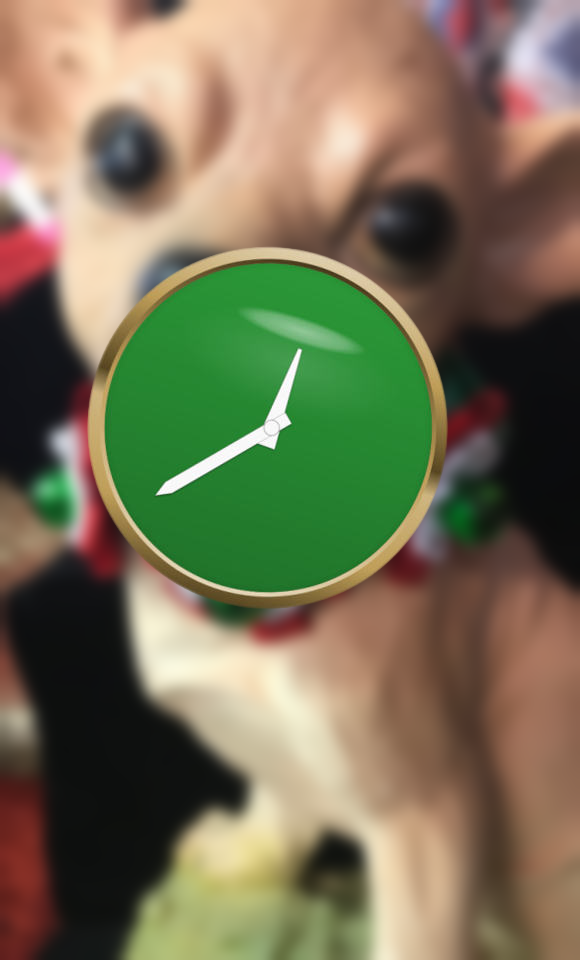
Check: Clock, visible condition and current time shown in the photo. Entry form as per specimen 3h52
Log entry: 12h40
